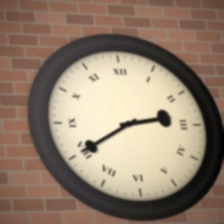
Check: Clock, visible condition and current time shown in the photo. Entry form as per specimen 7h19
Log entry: 2h40
